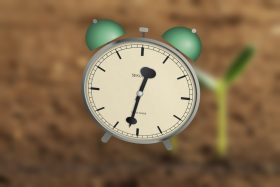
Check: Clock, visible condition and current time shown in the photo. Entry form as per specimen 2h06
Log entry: 12h32
